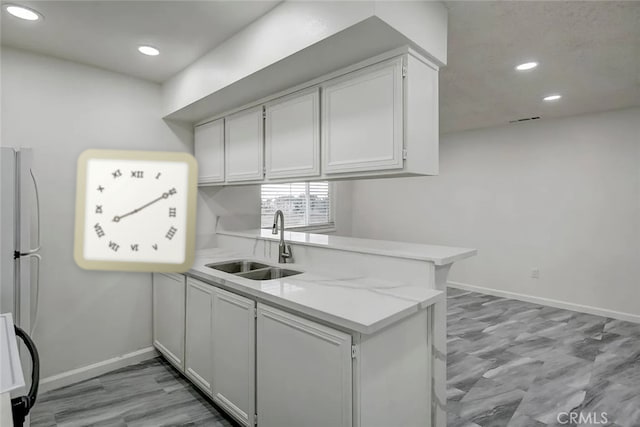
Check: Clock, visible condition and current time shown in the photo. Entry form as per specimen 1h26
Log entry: 8h10
